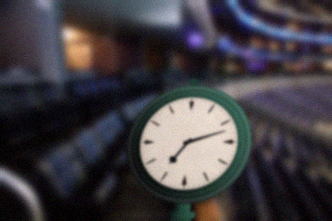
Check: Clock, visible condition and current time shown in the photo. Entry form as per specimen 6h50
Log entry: 7h12
